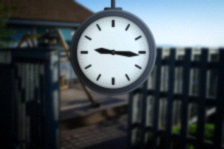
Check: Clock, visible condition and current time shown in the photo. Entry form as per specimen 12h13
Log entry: 9h16
